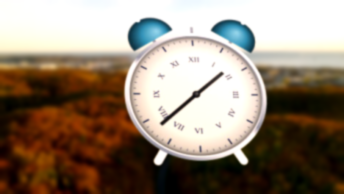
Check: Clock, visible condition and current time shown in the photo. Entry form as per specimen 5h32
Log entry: 1h38
